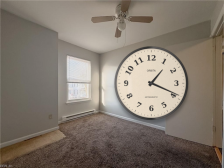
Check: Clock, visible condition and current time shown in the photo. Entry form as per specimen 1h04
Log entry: 1h19
